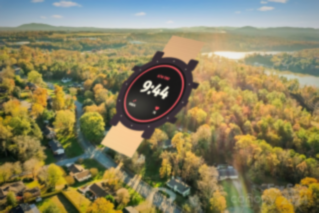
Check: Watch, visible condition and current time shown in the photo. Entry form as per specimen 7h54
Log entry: 9h44
